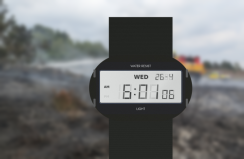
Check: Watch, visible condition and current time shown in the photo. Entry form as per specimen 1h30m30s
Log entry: 6h01m06s
